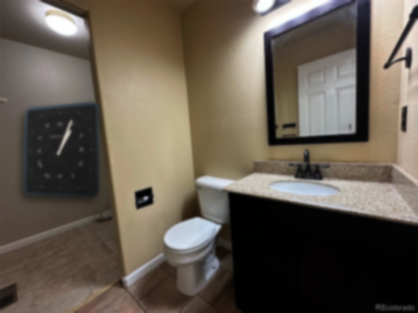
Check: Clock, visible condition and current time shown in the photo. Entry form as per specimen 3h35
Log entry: 1h04
